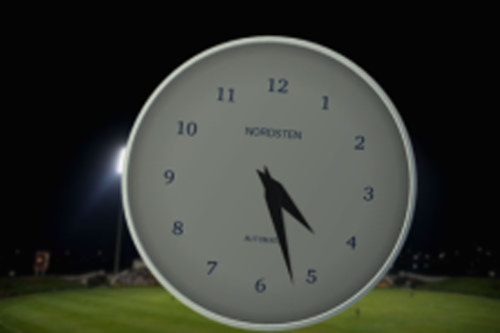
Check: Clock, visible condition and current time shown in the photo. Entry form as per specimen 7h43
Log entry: 4h27
